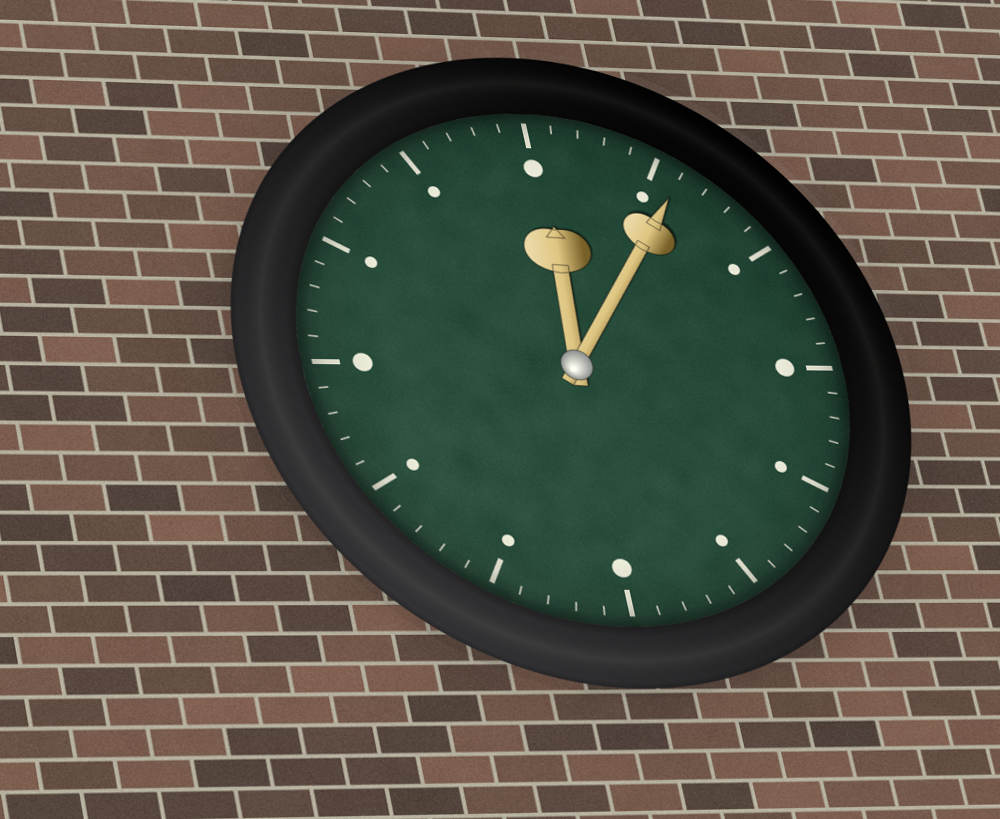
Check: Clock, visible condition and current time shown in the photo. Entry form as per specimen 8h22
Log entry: 12h06
